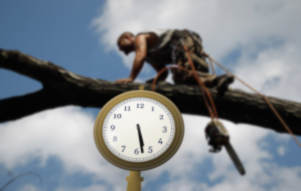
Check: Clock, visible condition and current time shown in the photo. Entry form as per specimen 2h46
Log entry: 5h28
